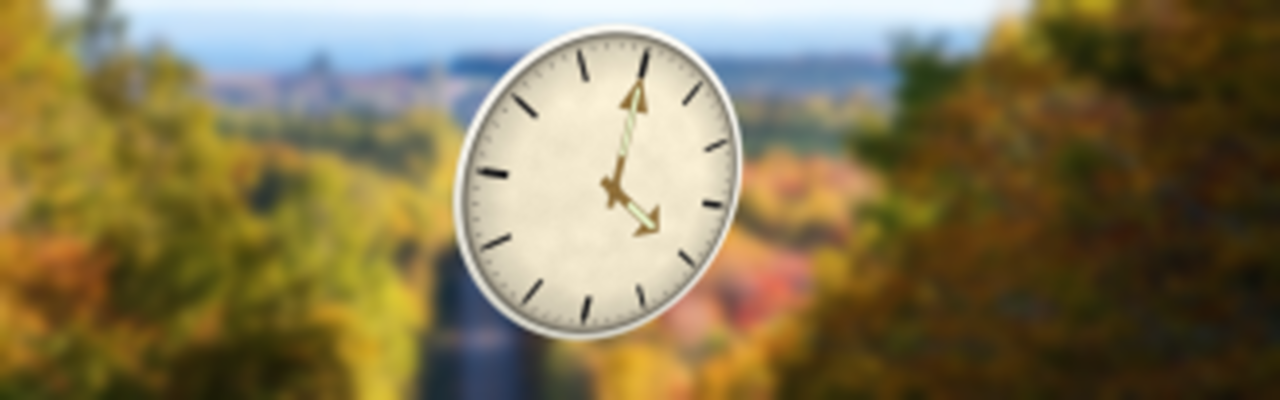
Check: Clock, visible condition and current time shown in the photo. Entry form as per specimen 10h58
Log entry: 4h00
